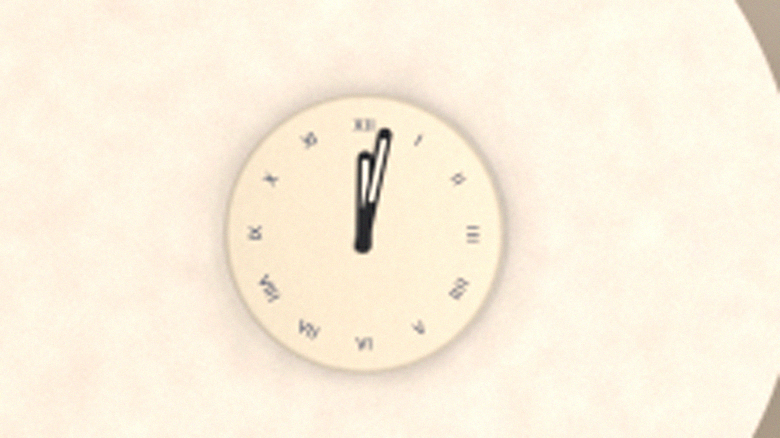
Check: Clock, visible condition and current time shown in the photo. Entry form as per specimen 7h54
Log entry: 12h02
